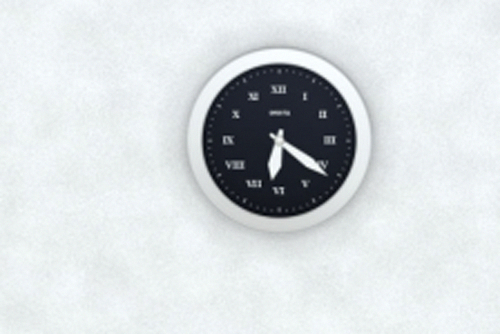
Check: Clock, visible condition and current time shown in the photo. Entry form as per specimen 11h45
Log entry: 6h21
